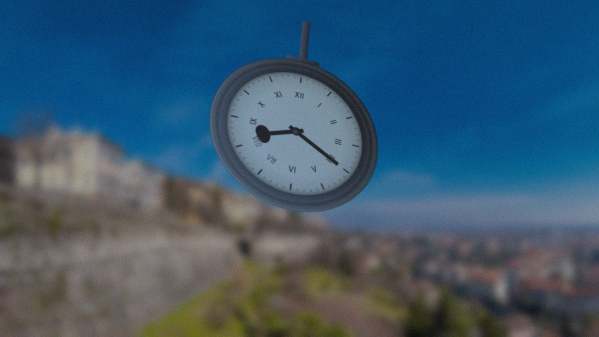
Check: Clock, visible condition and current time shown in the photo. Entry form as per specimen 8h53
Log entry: 8h20
